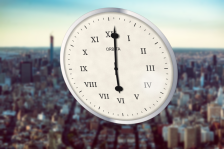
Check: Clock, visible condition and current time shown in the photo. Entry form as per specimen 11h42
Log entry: 6h01
